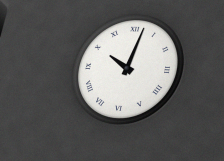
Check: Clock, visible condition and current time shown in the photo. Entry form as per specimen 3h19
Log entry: 10h02
